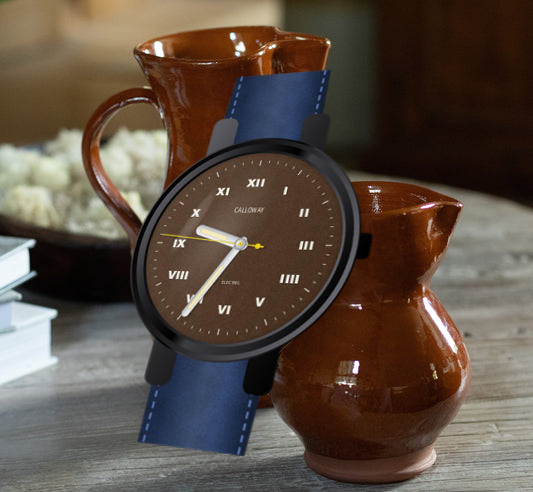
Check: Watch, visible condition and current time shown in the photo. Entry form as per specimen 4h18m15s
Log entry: 9h34m46s
